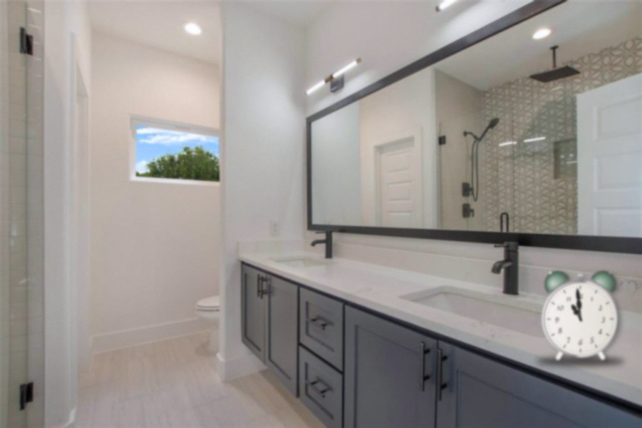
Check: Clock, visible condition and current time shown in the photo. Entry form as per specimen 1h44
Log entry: 10h59
